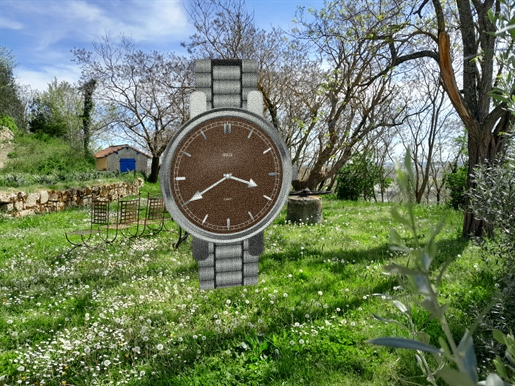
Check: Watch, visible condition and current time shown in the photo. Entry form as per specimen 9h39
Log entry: 3h40
